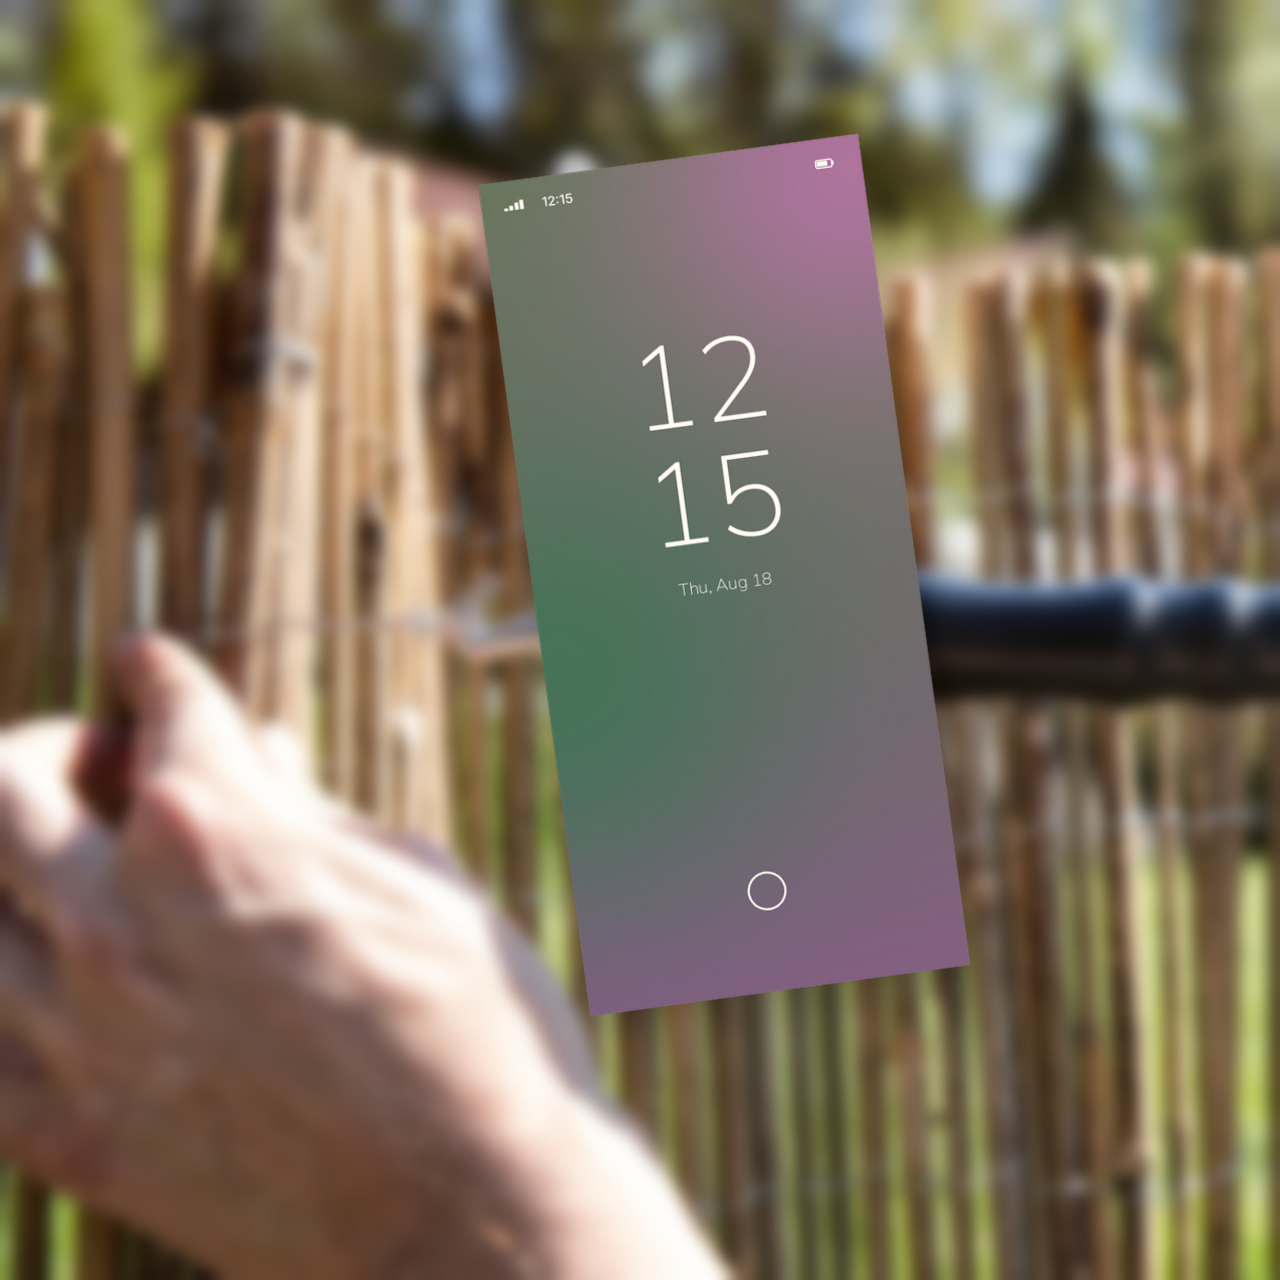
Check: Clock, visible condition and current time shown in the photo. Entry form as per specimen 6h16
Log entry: 12h15
